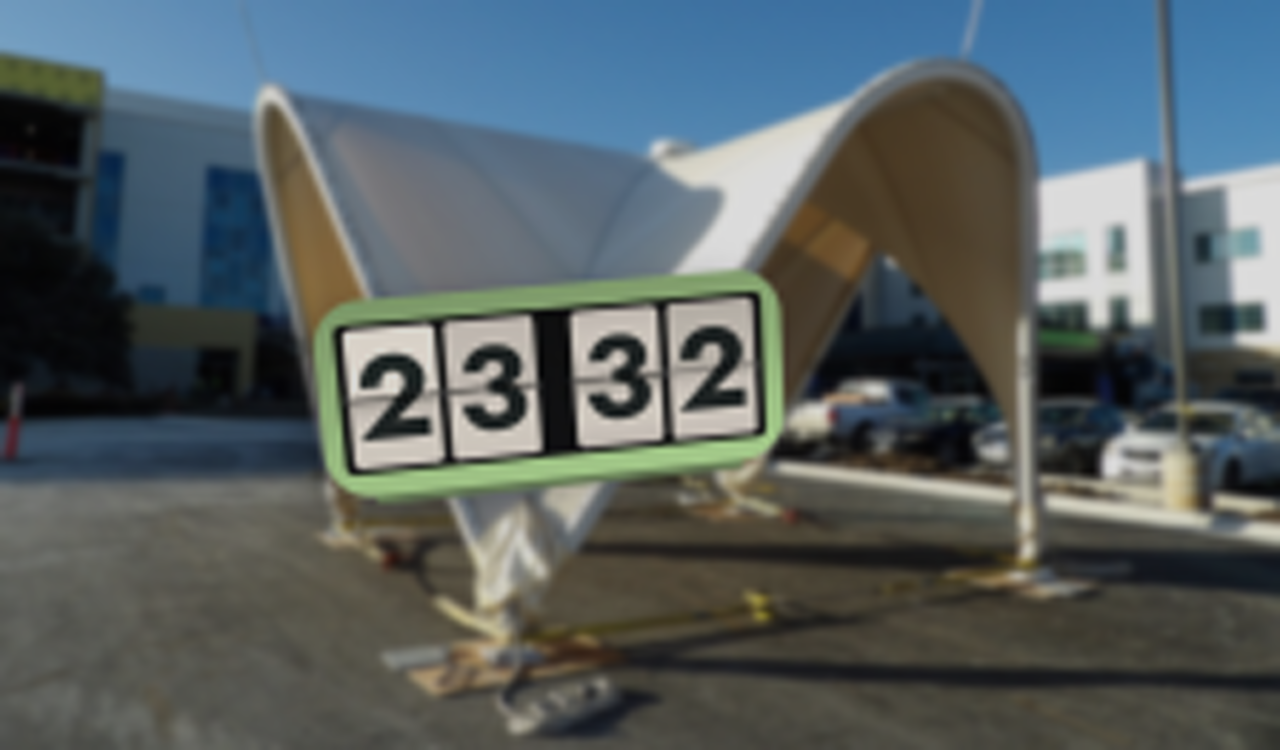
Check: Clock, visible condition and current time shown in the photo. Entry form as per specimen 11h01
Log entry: 23h32
